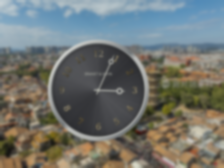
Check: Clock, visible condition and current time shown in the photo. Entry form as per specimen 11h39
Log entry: 3h04
